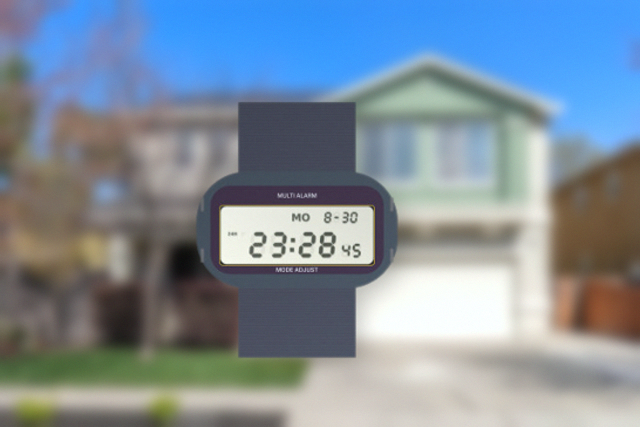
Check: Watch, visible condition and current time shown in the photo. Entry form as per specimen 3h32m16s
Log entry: 23h28m45s
